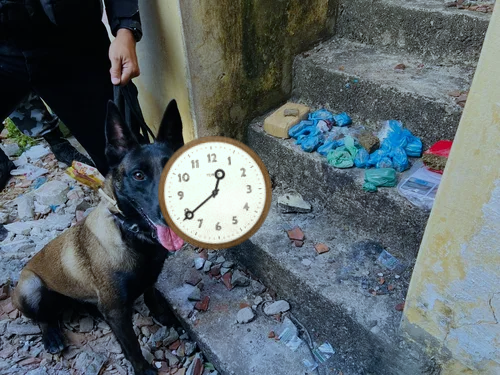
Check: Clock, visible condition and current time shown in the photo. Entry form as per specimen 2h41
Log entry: 12h39
